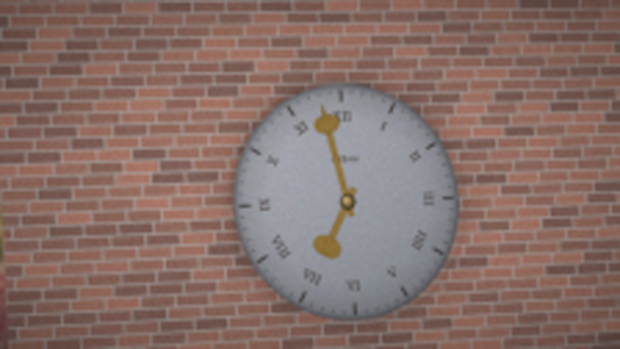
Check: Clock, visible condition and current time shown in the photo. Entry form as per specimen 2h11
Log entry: 6h58
